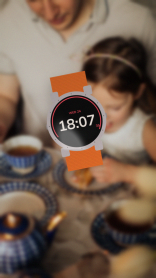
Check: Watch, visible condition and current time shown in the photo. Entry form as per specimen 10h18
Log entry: 18h07
